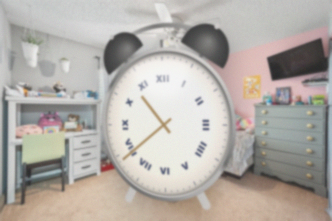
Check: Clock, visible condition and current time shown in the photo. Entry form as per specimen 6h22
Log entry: 10h39
